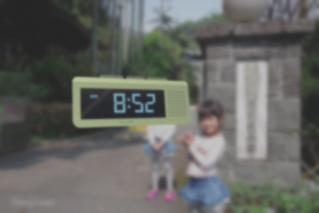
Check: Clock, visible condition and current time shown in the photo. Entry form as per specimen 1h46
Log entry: 8h52
